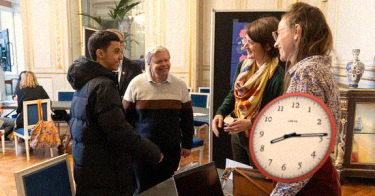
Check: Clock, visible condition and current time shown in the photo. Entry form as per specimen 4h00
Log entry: 8h14
